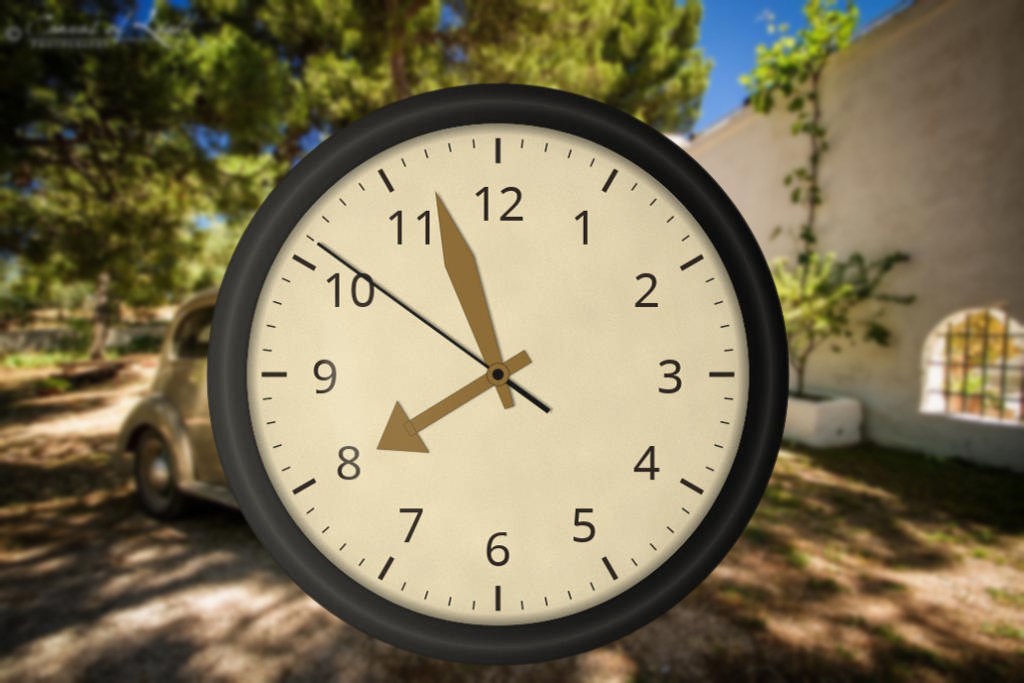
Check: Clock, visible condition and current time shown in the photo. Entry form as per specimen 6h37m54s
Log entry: 7h56m51s
